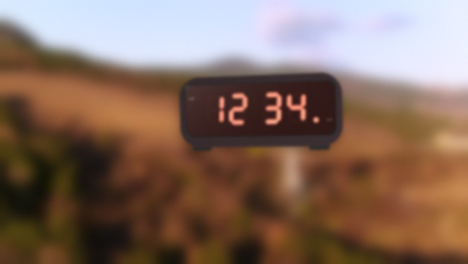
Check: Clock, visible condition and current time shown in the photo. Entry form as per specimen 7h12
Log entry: 12h34
